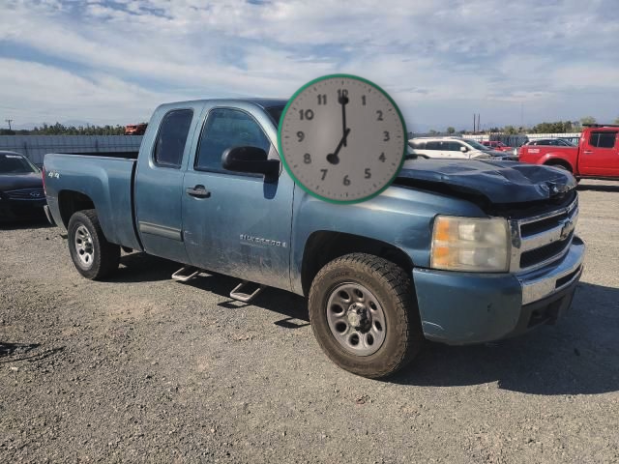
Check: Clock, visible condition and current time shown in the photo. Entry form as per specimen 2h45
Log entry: 7h00
